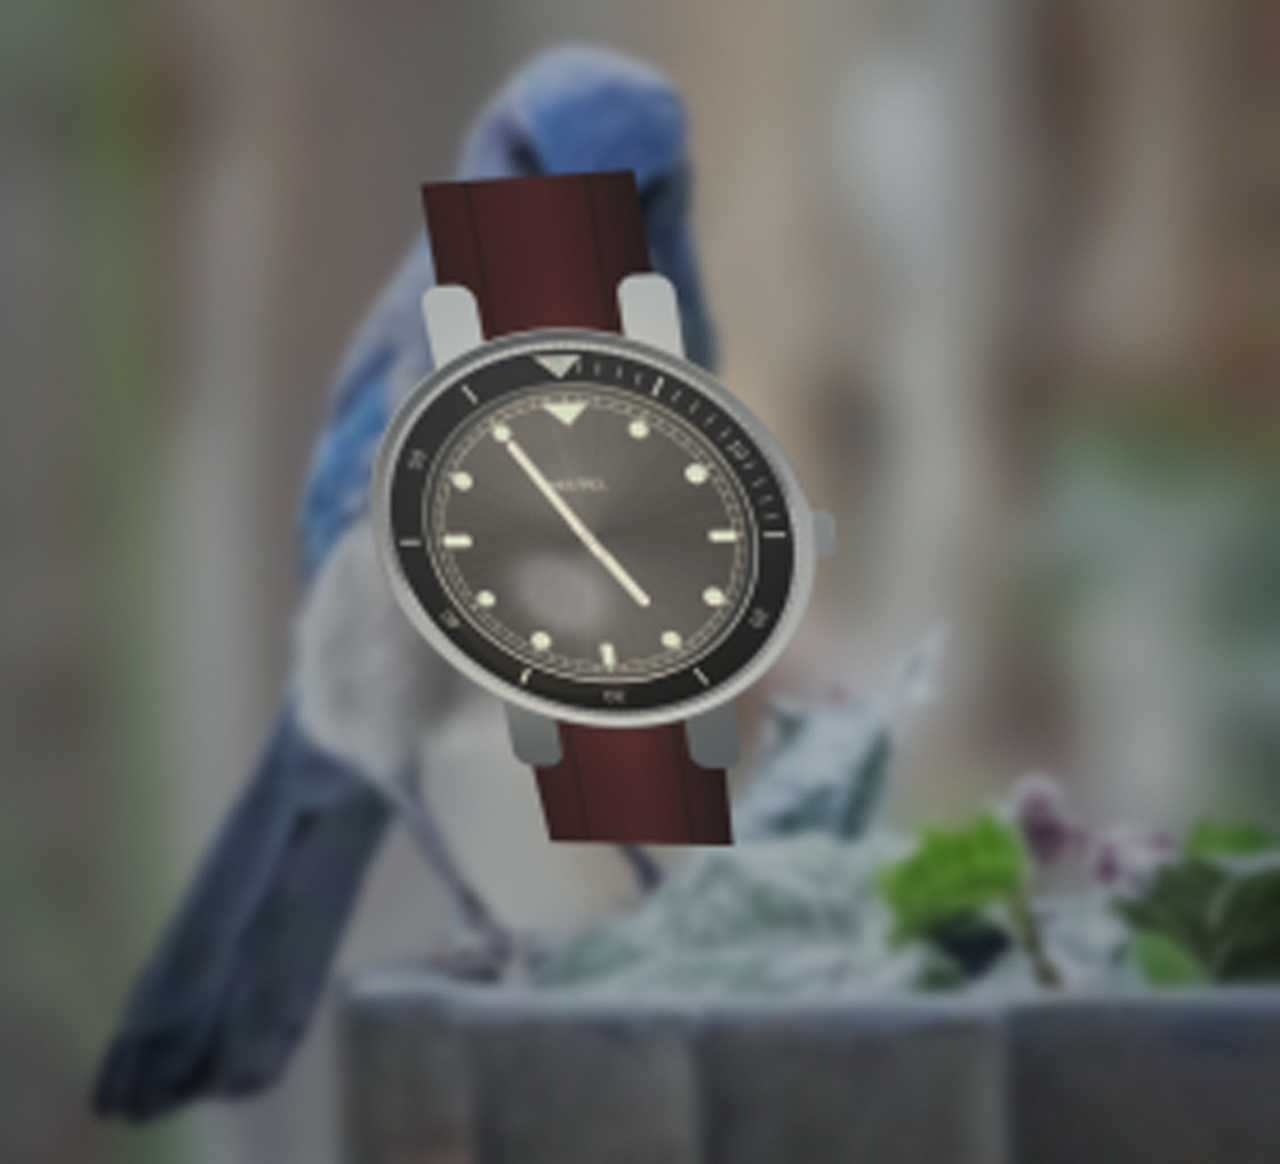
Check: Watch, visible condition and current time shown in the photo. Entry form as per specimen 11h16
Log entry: 4h55
